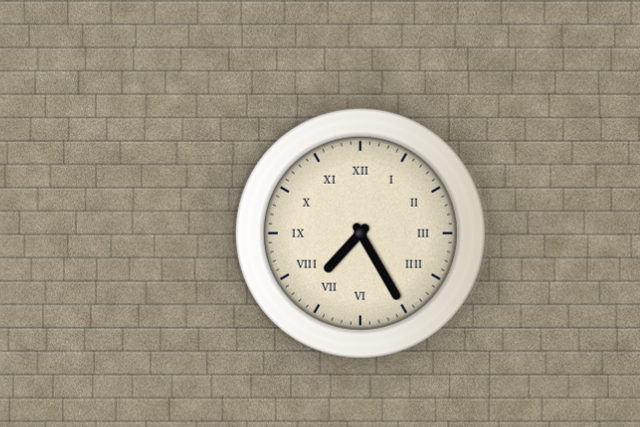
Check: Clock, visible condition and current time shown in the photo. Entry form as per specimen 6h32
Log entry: 7h25
